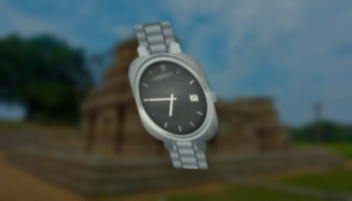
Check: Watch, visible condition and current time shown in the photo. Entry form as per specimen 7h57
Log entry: 6h45
